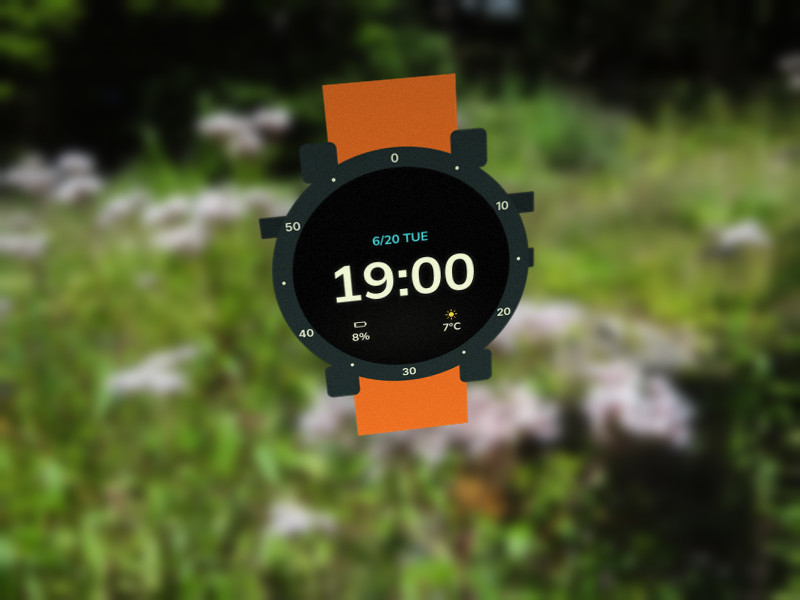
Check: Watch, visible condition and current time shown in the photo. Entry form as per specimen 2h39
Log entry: 19h00
